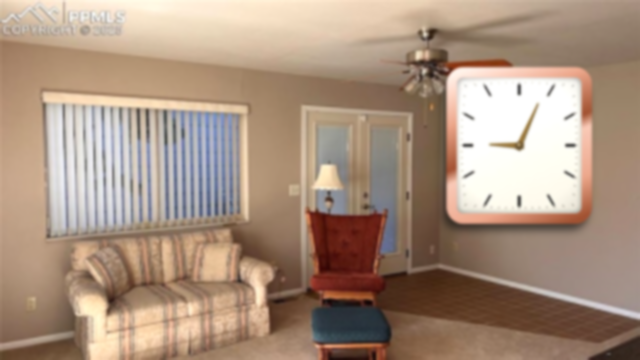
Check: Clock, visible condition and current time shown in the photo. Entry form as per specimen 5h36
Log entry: 9h04
